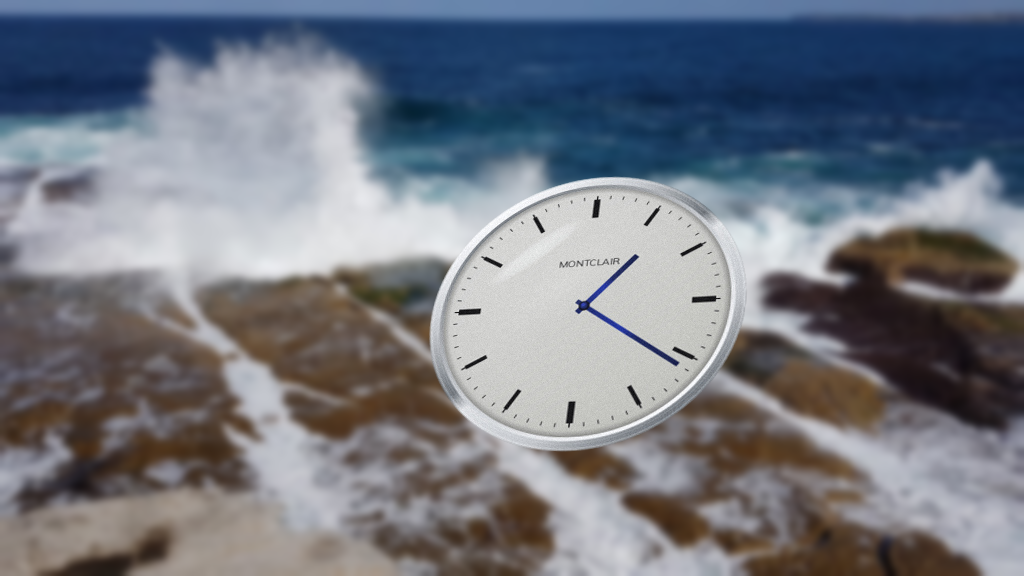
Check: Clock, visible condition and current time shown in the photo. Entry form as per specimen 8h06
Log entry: 1h21
